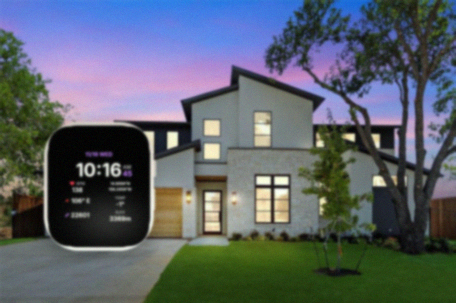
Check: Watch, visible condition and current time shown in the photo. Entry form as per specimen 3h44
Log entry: 10h16
